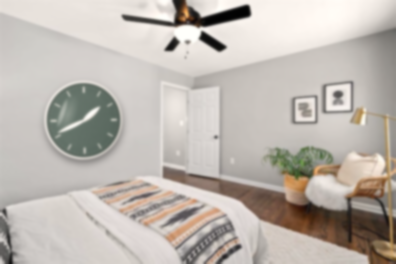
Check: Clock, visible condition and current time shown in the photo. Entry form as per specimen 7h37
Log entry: 1h41
